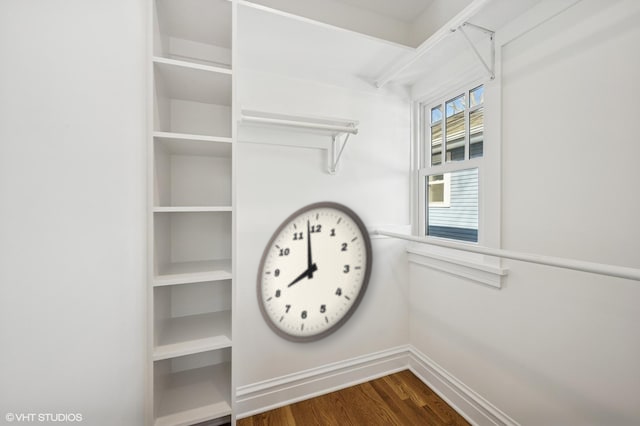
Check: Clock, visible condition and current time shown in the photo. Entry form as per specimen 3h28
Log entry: 7h58
